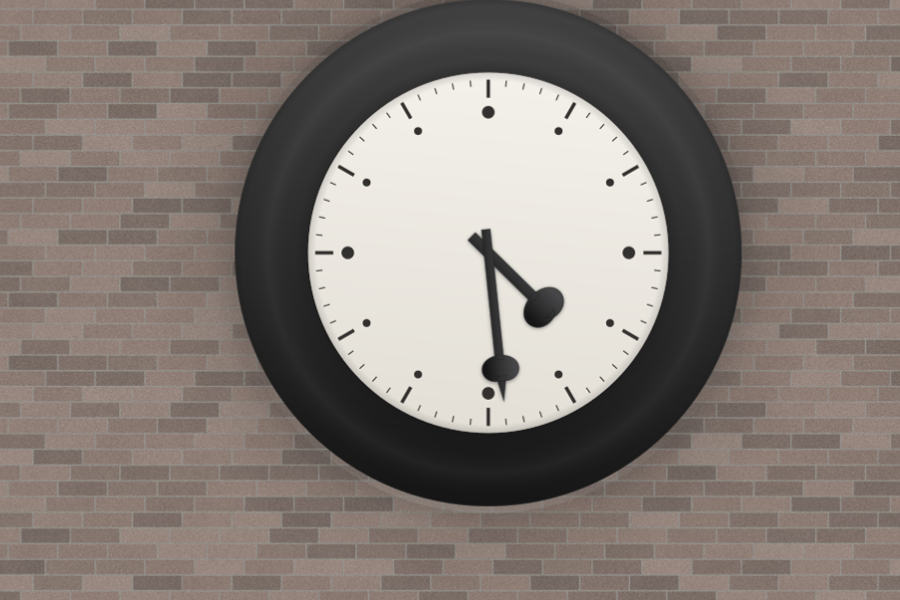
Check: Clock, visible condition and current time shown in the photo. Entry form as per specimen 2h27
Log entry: 4h29
